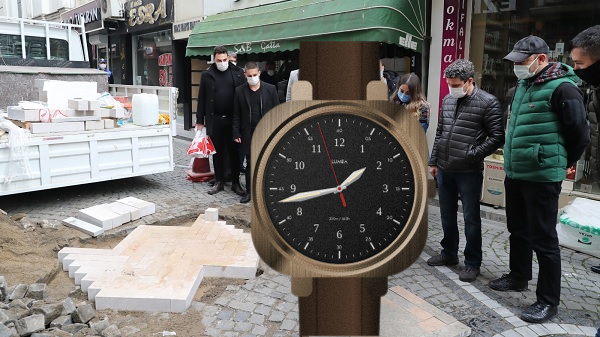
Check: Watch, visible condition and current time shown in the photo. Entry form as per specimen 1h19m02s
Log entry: 1h42m57s
